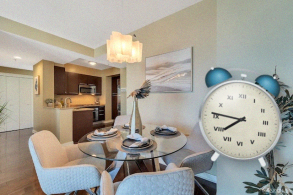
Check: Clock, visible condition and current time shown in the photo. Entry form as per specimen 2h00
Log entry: 7h46
